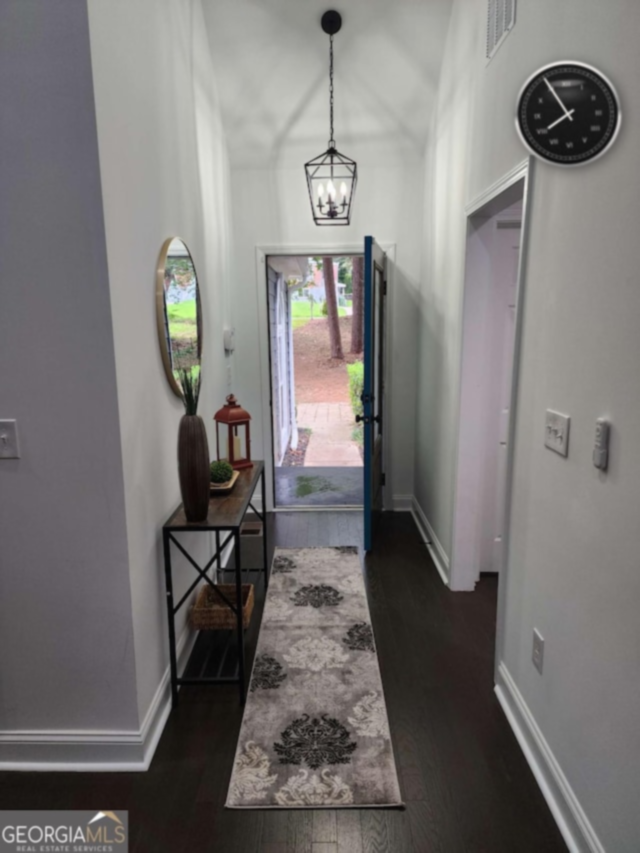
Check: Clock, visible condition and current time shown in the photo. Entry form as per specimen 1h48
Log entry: 7h55
